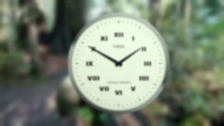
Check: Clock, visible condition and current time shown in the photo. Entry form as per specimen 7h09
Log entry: 1h50
